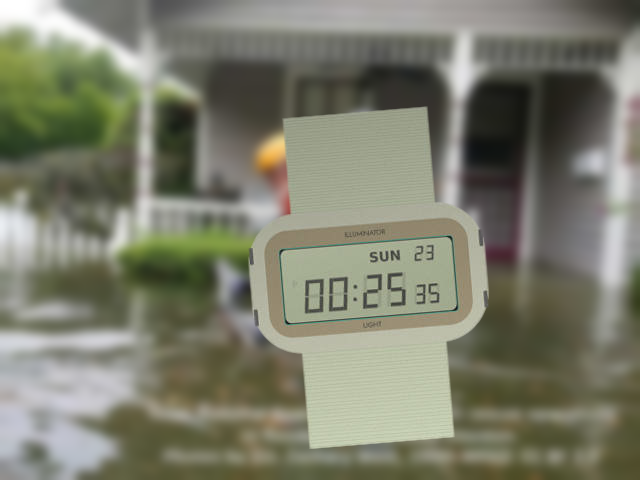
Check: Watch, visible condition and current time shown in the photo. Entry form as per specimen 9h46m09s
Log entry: 0h25m35s
